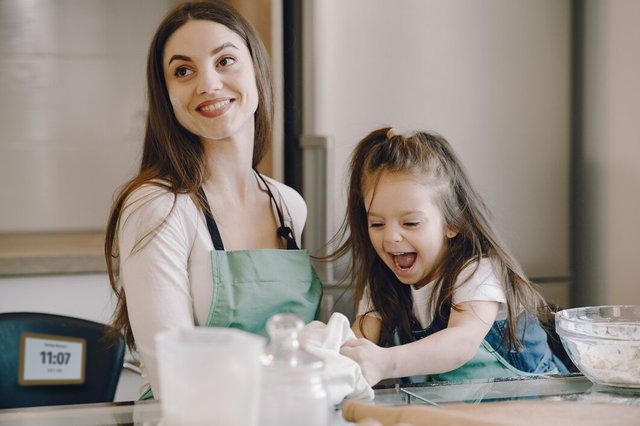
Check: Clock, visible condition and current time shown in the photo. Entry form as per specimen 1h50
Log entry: 11h07
